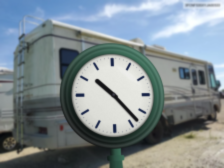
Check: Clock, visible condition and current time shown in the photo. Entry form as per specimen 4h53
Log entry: 10h23
